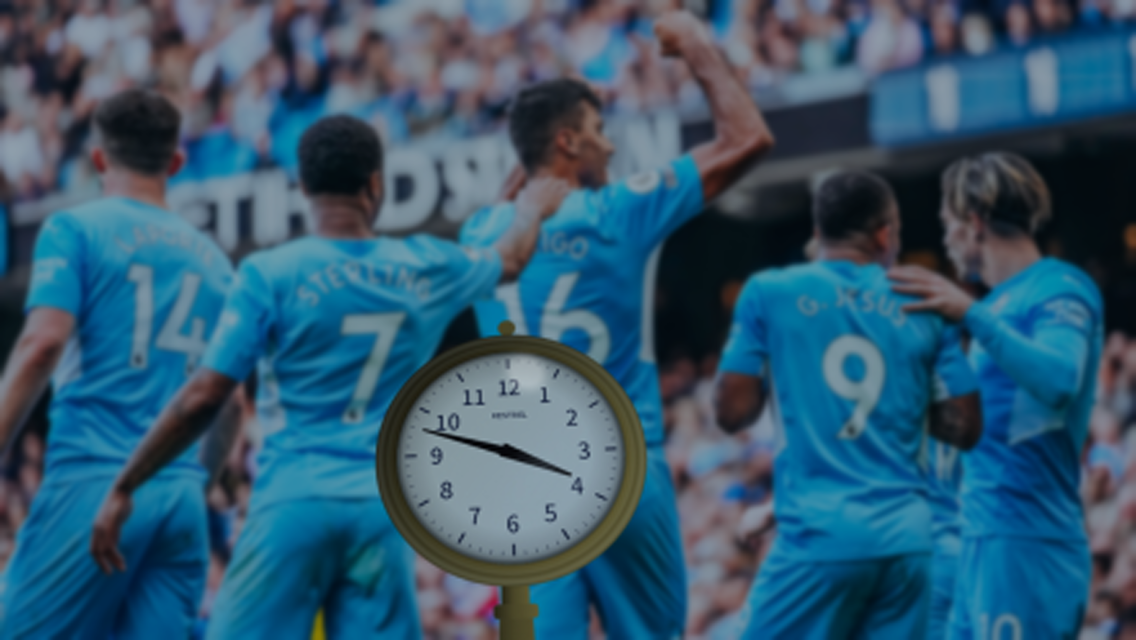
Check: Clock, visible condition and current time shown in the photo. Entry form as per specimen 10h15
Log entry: 3h48
